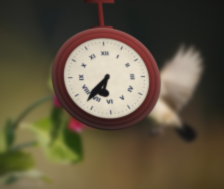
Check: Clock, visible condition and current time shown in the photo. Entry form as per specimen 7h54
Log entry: 6h37
